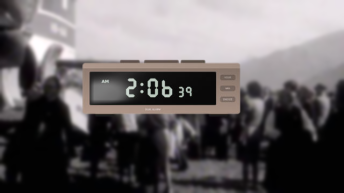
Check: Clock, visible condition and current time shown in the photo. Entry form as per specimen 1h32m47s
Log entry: 2h06m39s
